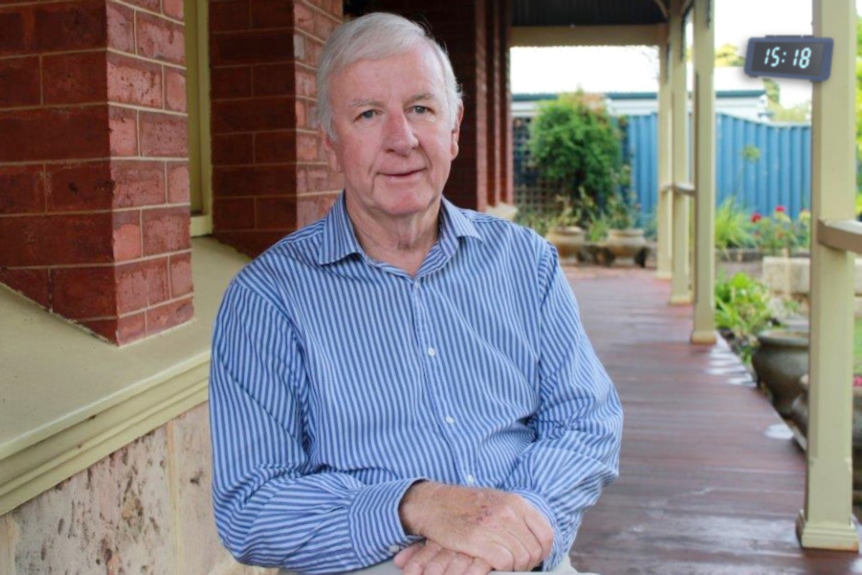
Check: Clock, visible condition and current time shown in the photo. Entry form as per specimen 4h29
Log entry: 15h18
